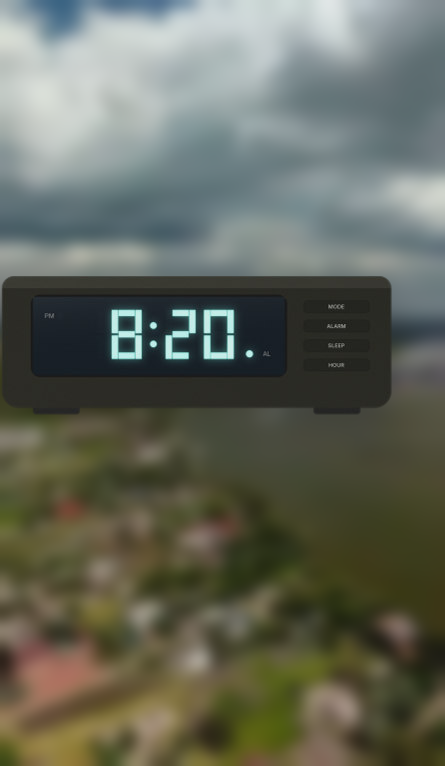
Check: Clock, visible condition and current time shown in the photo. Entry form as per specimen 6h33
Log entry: 8h20
